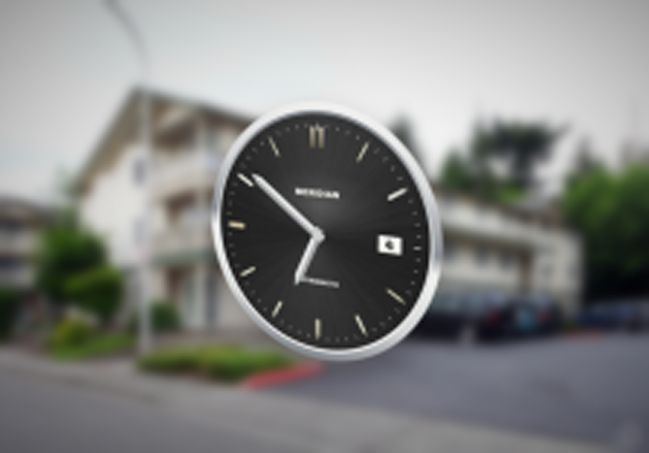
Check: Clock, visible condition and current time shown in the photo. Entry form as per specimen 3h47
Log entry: 6h51
